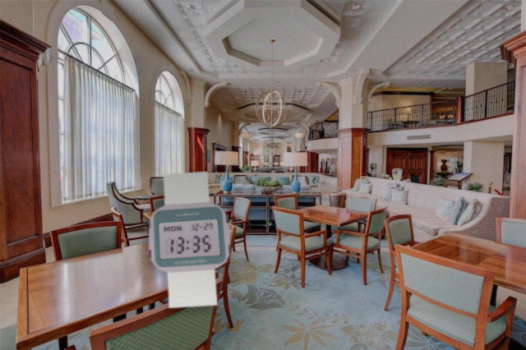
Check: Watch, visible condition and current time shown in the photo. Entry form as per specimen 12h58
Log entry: 13h35
